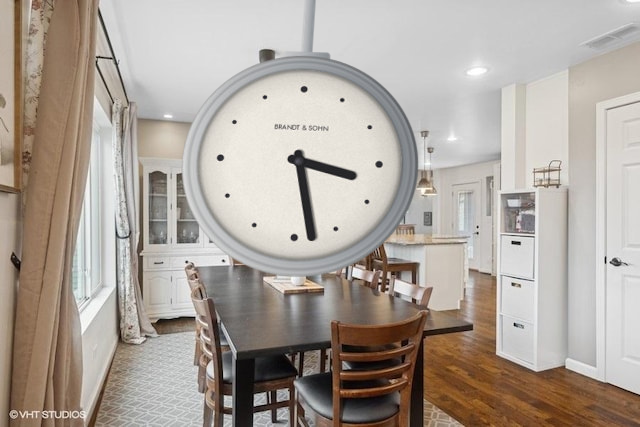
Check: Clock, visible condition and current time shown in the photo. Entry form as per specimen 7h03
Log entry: 3h28
